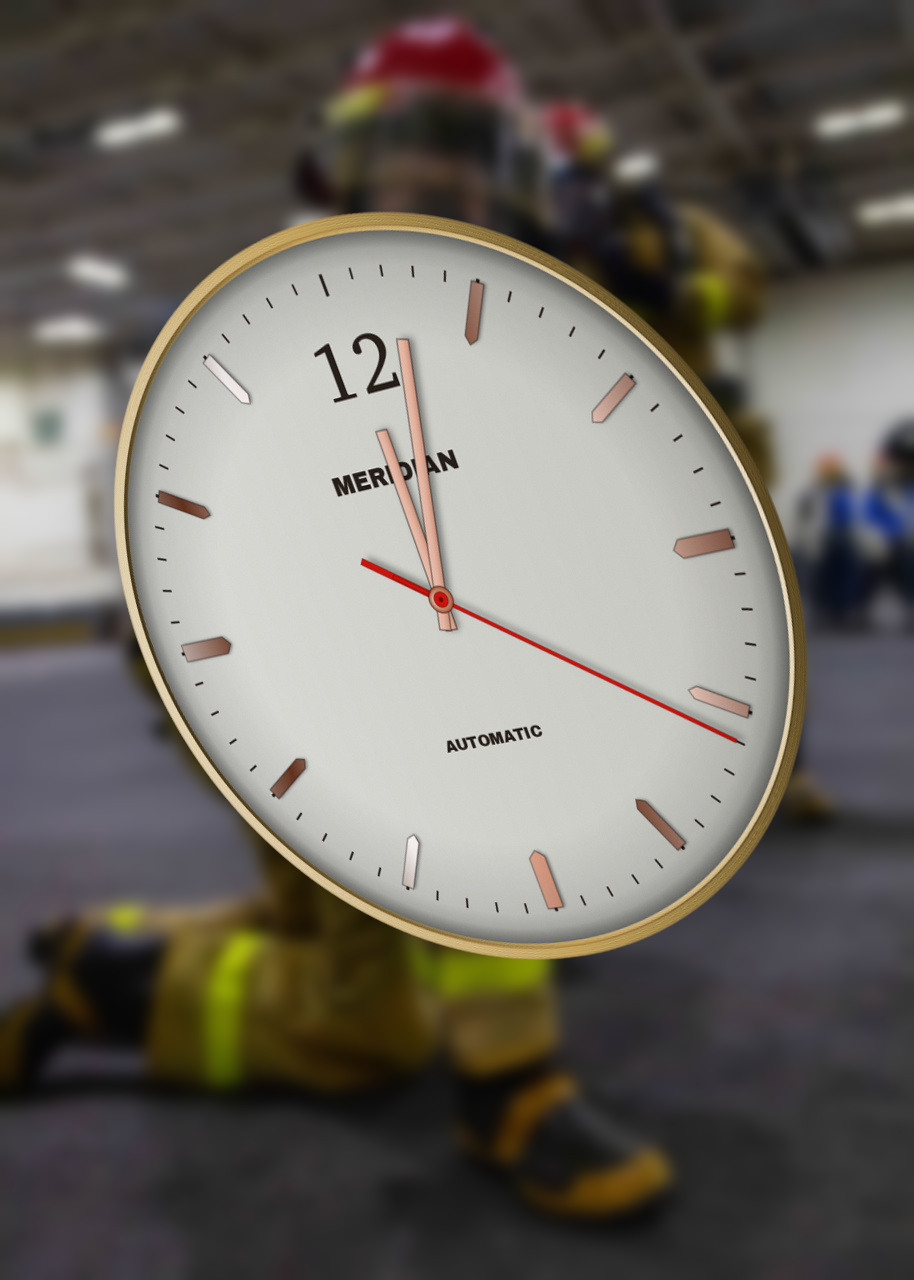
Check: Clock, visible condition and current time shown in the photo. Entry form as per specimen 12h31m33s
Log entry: 12h02m21s
